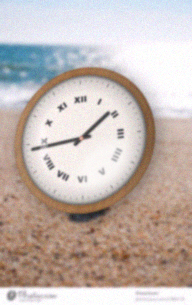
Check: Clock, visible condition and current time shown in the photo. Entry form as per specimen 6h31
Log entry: 1h44
